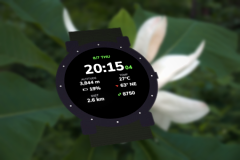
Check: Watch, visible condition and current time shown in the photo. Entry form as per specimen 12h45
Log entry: 20h15
